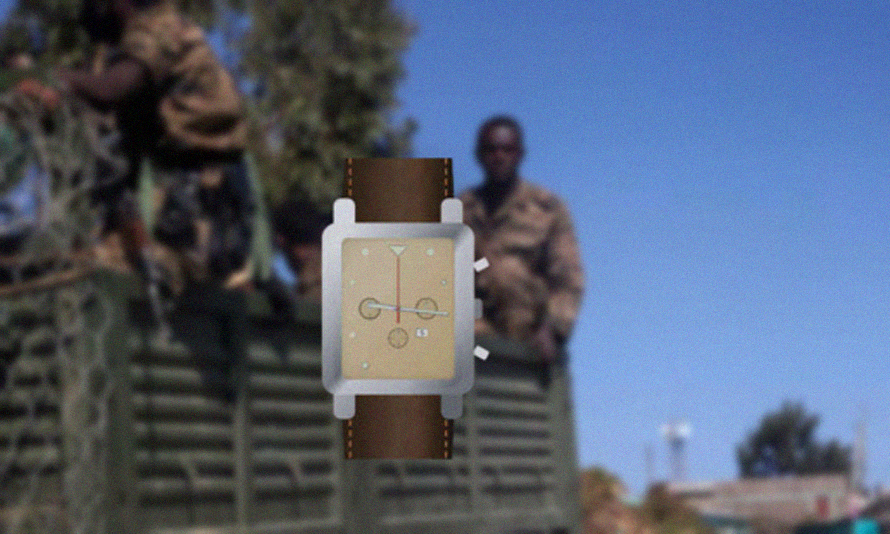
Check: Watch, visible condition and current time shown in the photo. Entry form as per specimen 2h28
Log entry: 9h16
